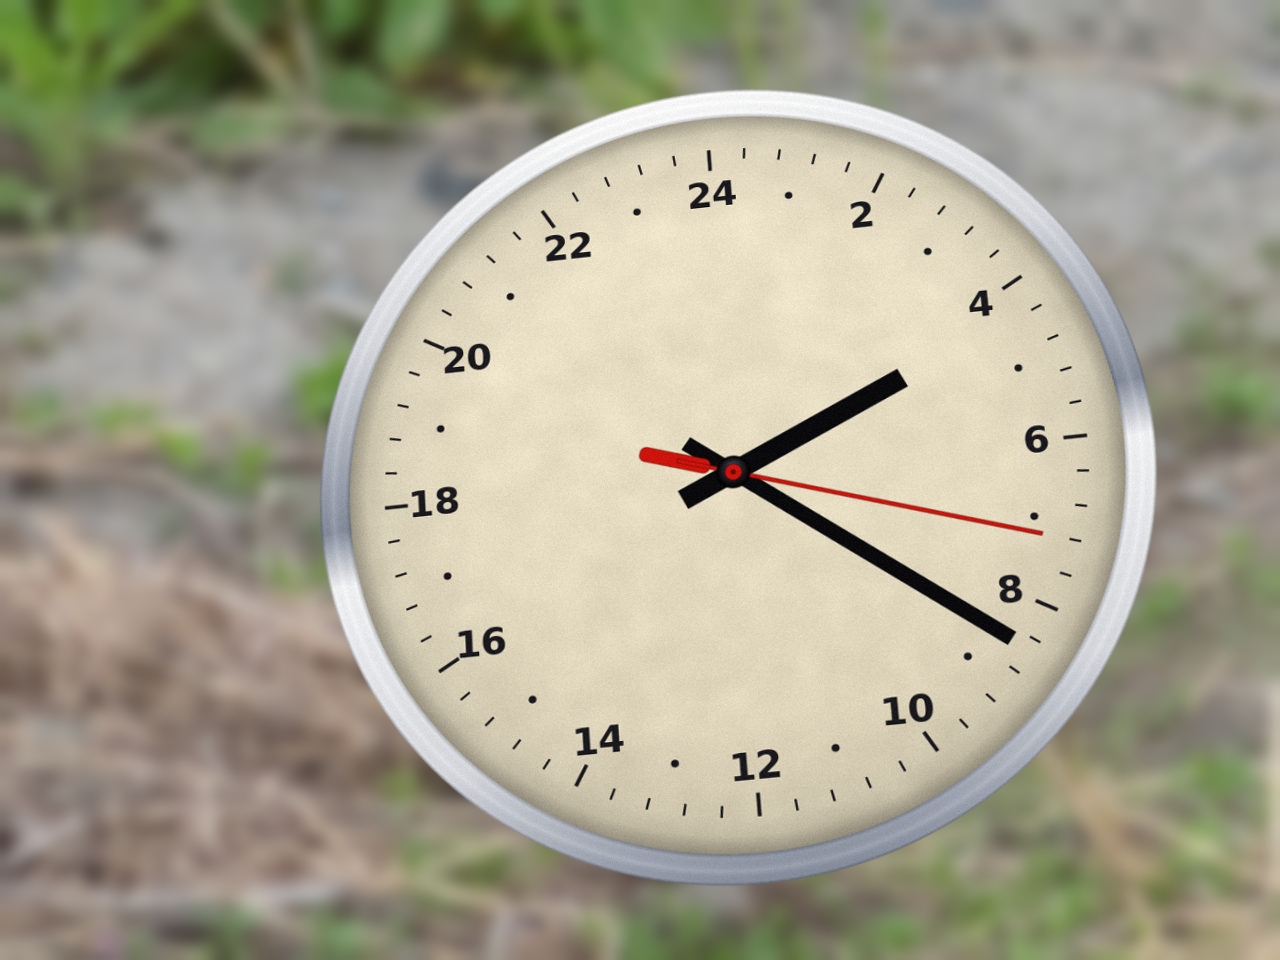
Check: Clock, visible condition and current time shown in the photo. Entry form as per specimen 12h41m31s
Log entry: 4h21m18s
